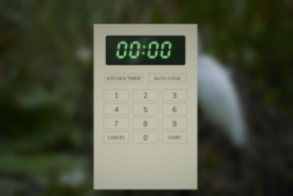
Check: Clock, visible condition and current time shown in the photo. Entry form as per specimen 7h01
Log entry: 0h00
